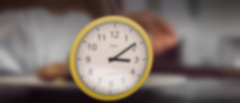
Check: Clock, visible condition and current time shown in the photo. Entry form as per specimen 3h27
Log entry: 3h09
